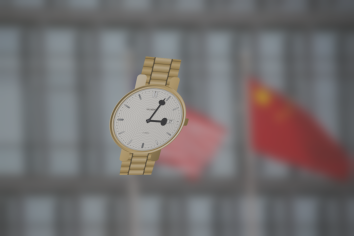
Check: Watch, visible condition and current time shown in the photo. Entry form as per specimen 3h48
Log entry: 3h04
